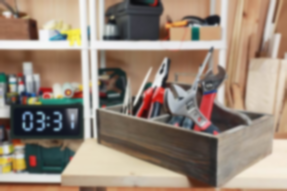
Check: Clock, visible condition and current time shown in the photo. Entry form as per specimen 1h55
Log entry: 3h31
